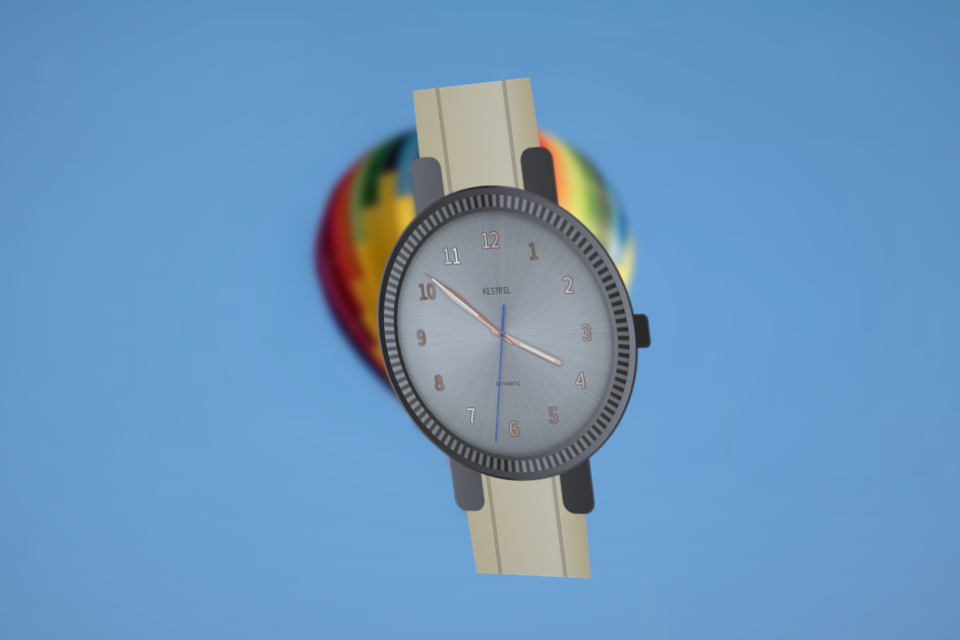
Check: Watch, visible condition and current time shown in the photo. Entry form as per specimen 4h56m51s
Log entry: 3h51m32s
